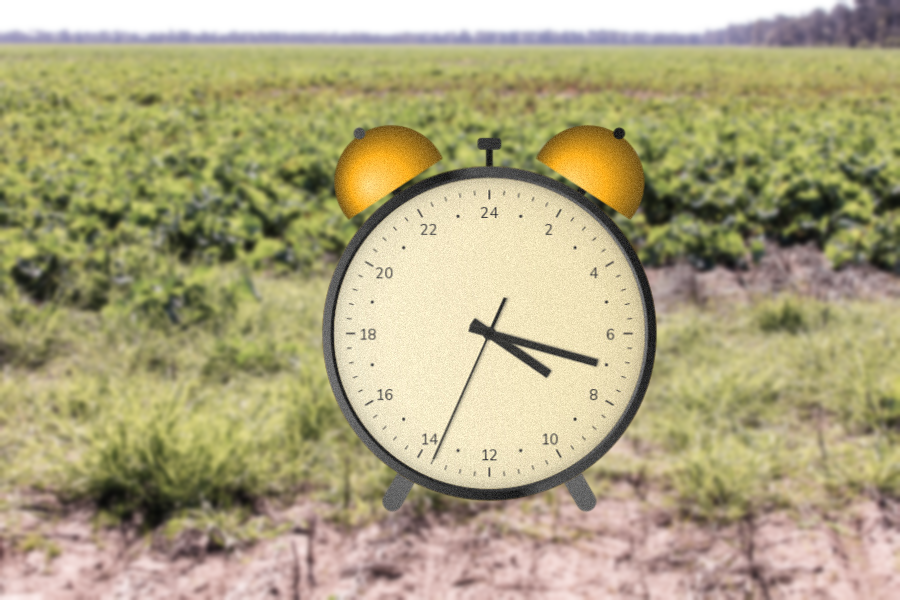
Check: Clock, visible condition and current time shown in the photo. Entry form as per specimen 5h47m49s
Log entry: 8h17m34s
